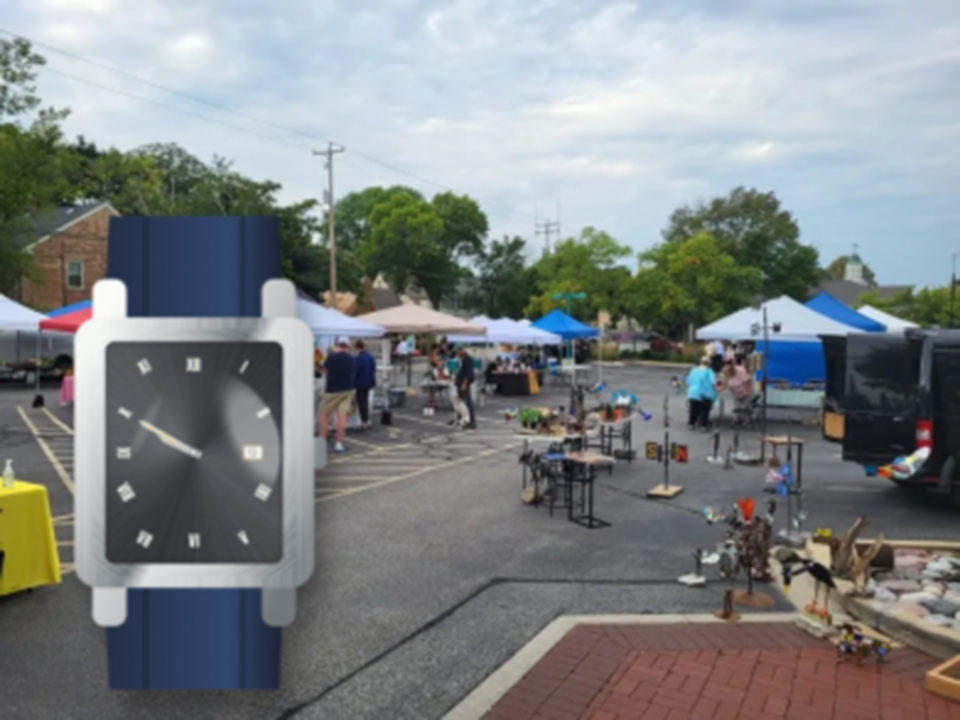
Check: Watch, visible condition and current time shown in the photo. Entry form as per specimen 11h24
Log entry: 9h50
